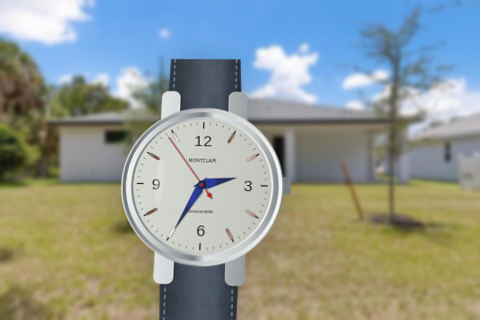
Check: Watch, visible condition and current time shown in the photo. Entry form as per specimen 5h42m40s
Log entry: 2h34m54s
